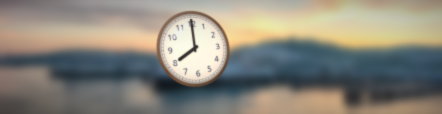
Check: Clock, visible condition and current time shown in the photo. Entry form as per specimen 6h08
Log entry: 8h00
